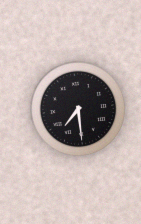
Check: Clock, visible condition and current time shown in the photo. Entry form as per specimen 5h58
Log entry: 7h30
